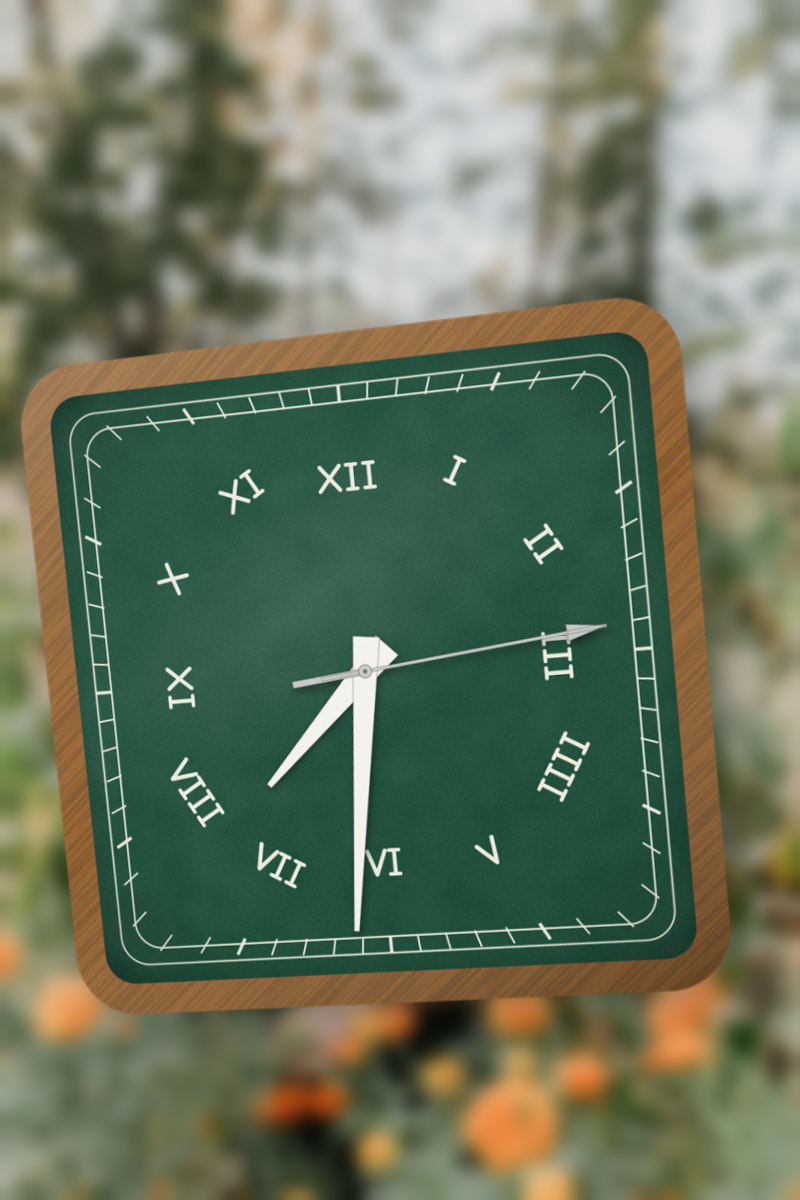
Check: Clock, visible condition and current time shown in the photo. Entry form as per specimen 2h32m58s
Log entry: 7h31m14s
